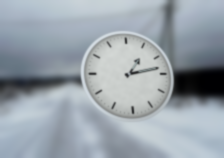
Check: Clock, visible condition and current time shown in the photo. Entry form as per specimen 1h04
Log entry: 1h13
